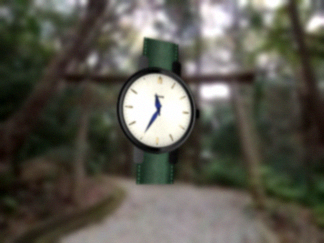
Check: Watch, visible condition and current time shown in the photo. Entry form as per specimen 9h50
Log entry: 11h35
